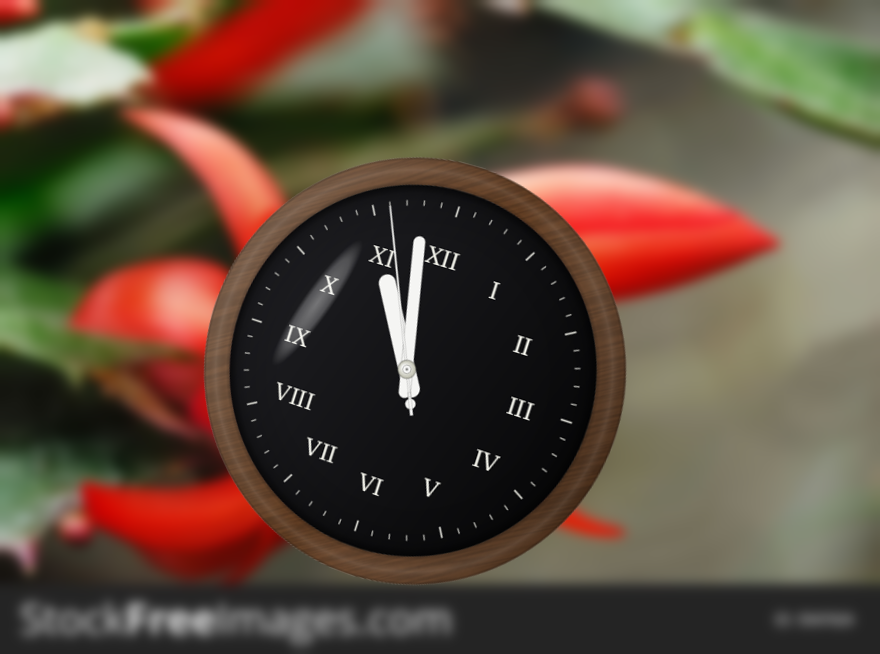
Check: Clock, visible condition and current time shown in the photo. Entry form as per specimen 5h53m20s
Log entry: 10h57m56s
